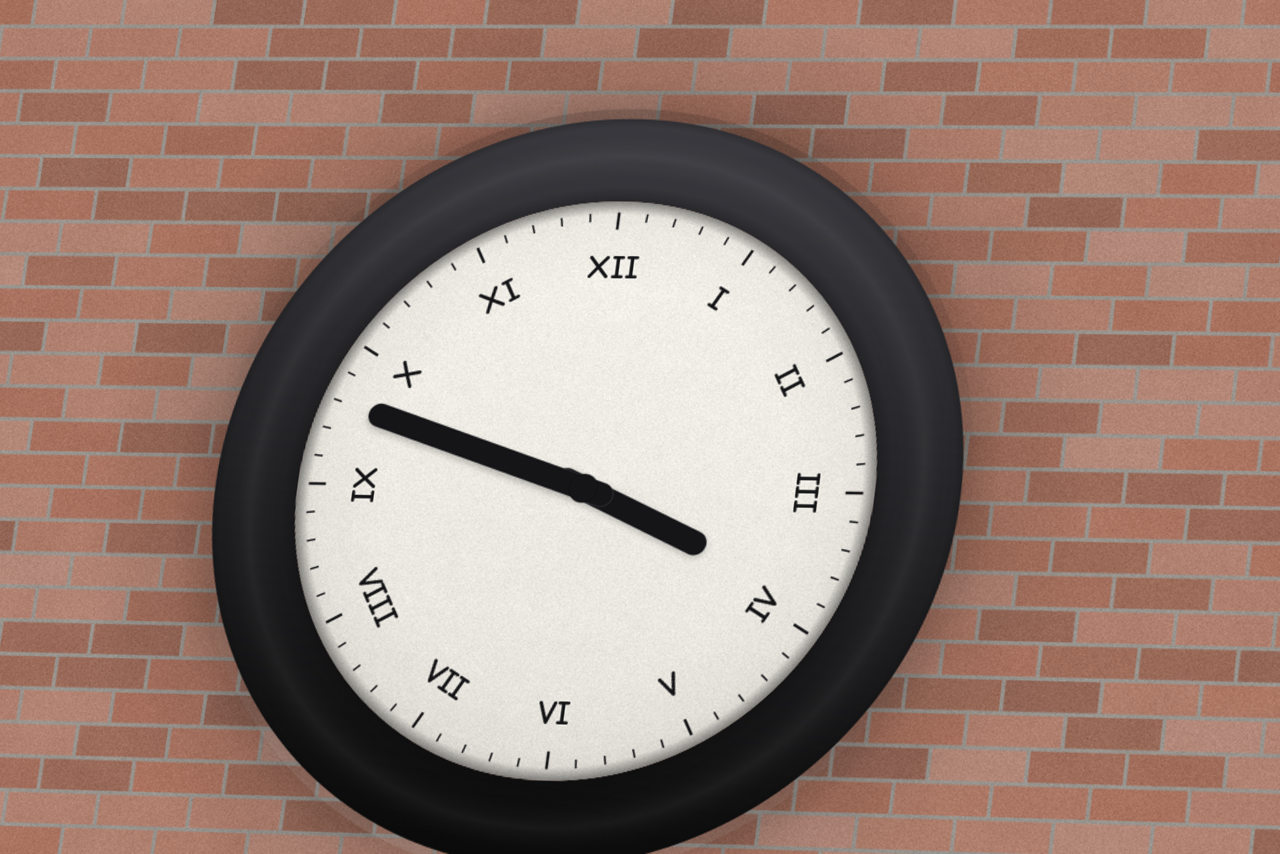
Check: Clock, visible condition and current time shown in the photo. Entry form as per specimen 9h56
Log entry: 3h48
